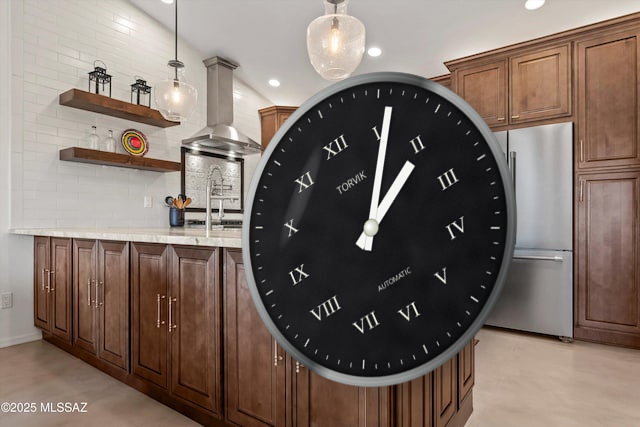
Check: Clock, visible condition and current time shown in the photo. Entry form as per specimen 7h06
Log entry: 2h06
